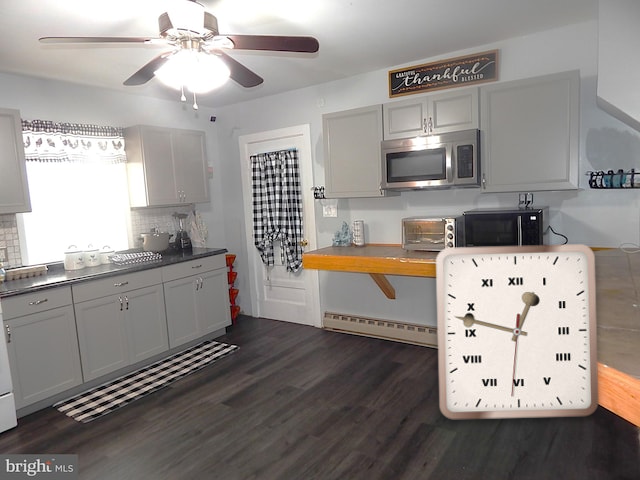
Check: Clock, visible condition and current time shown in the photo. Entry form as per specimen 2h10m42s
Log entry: 12h47m31s
